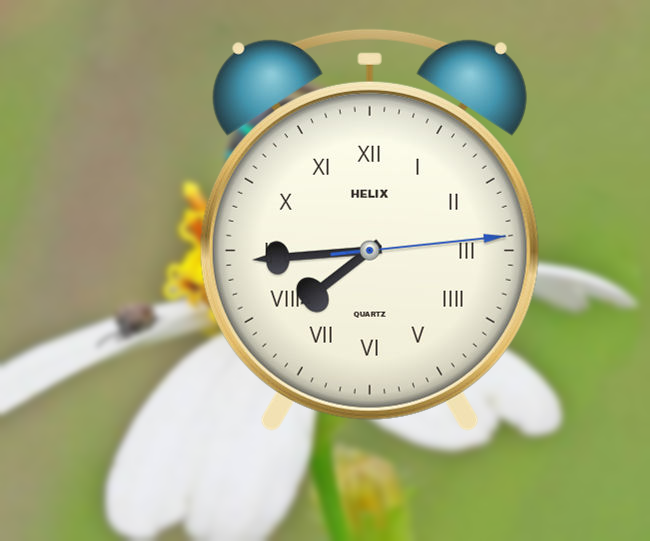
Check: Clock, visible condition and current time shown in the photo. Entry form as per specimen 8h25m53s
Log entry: 7h44m14s
